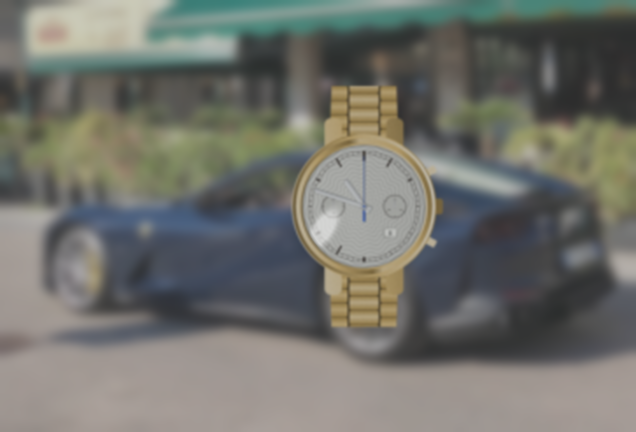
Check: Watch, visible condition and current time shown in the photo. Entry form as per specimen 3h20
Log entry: 10h48
